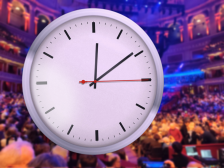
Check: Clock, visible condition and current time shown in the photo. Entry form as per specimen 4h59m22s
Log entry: 12h09m15s
